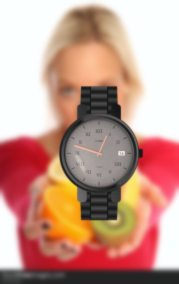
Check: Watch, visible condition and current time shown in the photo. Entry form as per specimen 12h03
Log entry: 12h48
